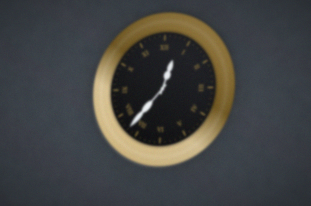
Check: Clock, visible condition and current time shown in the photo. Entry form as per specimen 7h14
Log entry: 12h37
